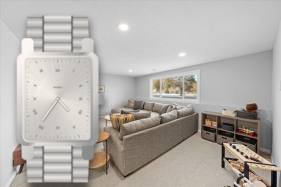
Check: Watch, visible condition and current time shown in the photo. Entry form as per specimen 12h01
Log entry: 4h36
